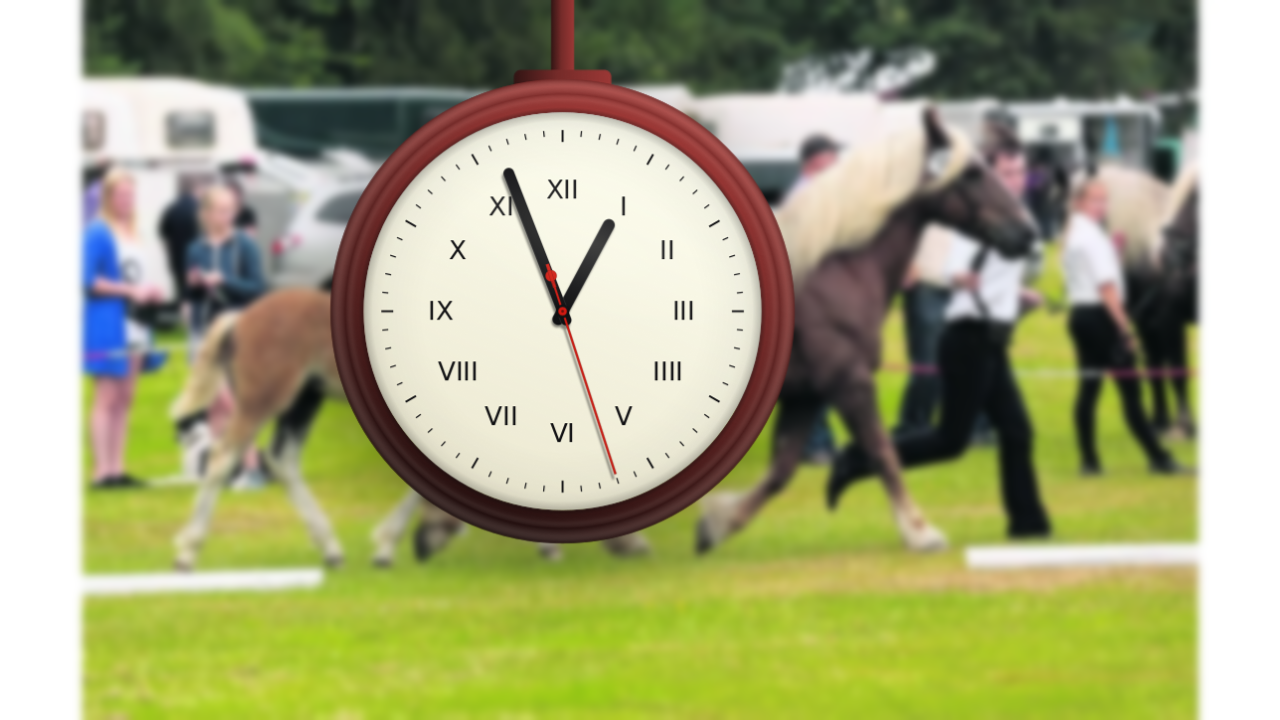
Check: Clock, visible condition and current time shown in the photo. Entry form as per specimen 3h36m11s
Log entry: 12h56m27s
